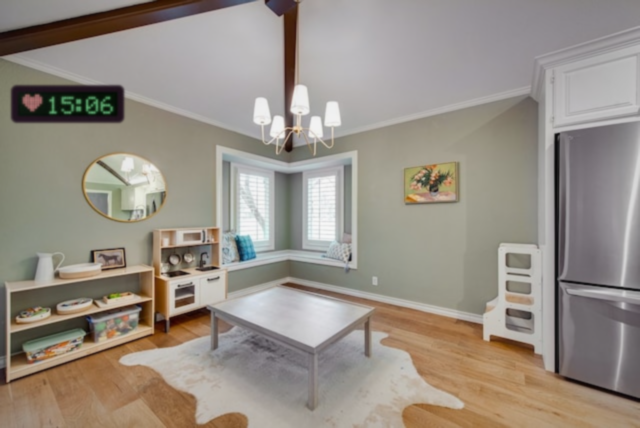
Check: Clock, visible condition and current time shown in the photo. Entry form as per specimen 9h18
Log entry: 15h06
